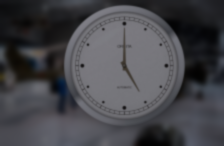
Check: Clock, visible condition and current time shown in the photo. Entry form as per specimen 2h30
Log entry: 5h00
